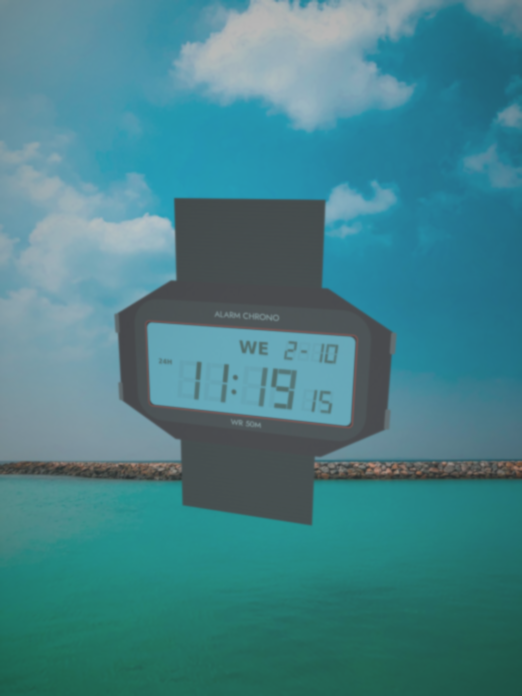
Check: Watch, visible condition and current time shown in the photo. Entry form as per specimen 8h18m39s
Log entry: 11h19m15s
